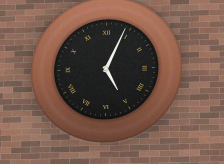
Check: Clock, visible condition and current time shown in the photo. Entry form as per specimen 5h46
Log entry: 5h04
